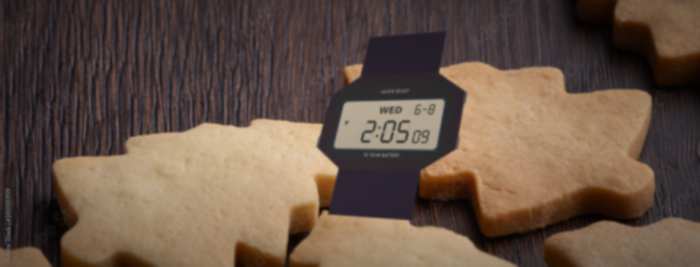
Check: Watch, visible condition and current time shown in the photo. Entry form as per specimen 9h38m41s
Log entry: 2h05m09s
